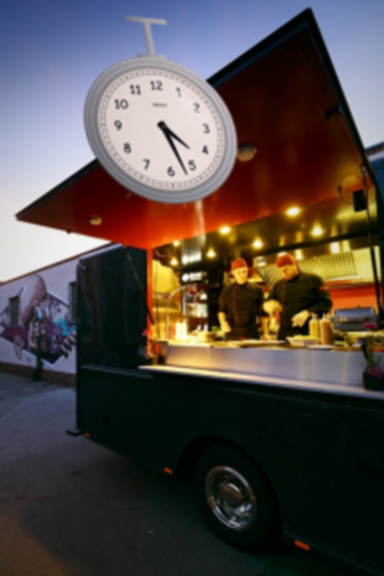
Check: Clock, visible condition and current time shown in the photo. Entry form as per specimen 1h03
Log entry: 4h27
